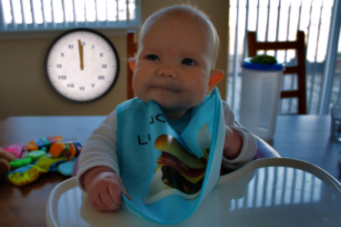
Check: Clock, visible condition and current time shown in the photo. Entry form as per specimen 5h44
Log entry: 11h59
